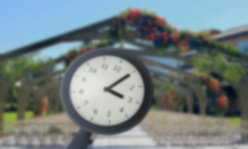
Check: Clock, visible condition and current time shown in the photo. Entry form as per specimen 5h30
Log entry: 3h05
